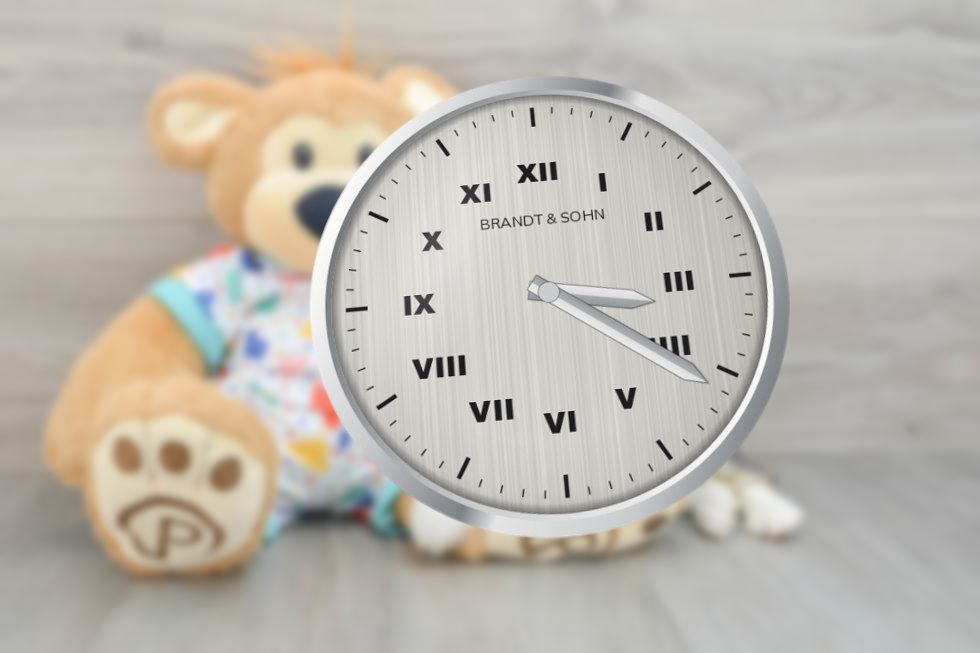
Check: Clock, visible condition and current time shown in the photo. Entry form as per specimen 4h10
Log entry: 3h21
